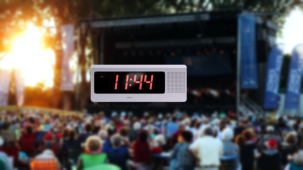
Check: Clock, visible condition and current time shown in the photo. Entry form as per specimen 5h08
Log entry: 11h44
